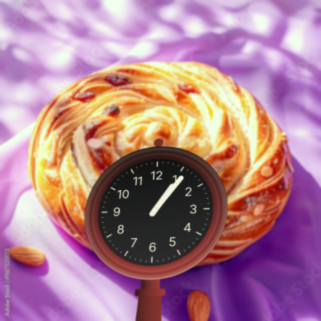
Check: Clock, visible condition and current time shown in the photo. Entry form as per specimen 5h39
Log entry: 1h06
